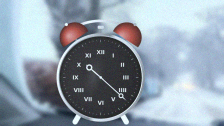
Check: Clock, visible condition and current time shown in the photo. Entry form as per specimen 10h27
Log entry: 10h22
